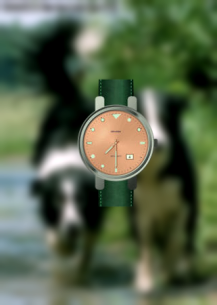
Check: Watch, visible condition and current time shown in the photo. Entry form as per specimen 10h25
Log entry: 7h30
